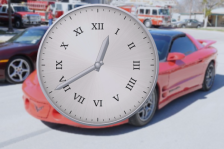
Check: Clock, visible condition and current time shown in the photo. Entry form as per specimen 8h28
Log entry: 12h40
